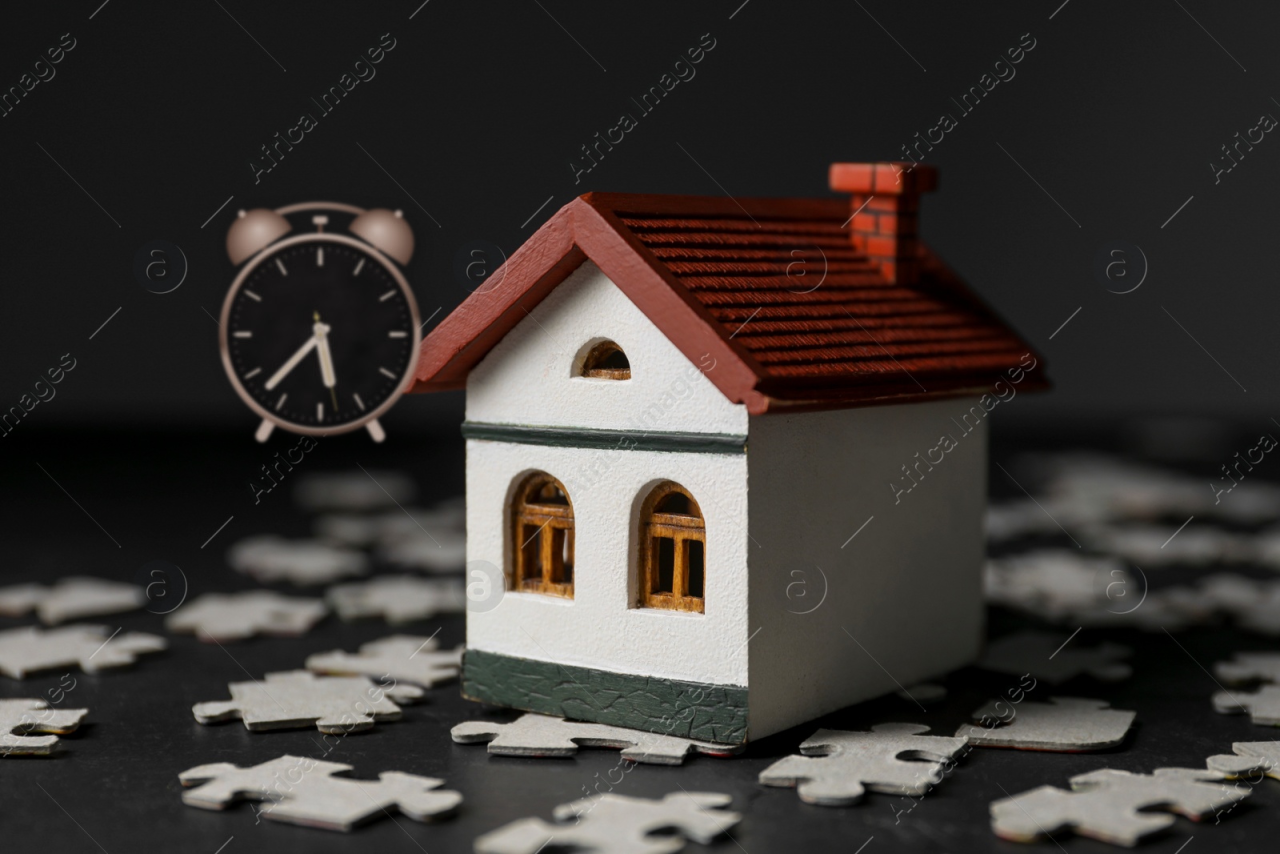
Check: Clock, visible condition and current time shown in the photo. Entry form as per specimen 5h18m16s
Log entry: 5h37m28s
